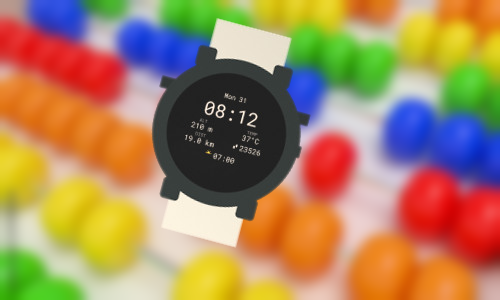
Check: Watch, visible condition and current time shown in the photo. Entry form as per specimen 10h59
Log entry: 8h12
